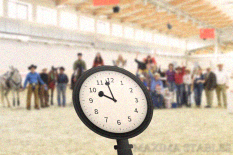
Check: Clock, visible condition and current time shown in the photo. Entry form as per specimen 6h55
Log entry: 9h58
